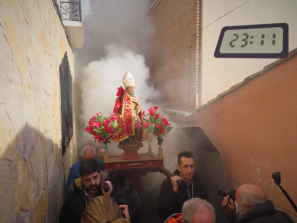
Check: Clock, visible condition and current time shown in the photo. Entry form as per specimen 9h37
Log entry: 23h11
